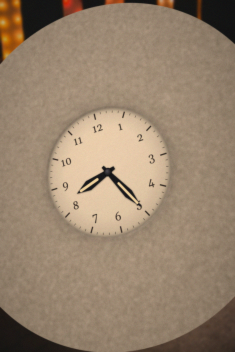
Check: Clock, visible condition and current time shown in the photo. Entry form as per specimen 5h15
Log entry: 8h25
